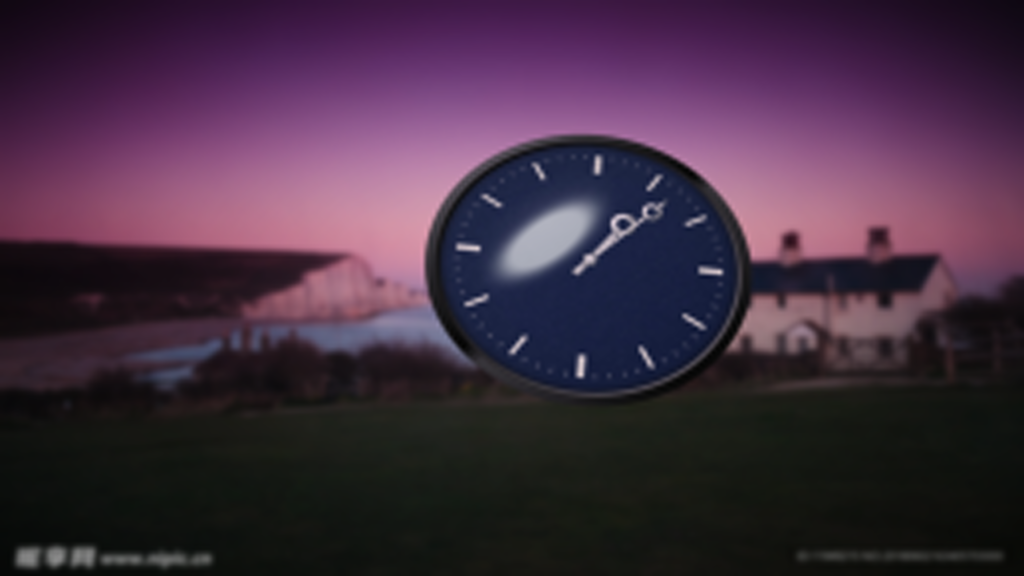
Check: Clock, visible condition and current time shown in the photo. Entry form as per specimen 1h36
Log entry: 1h07
